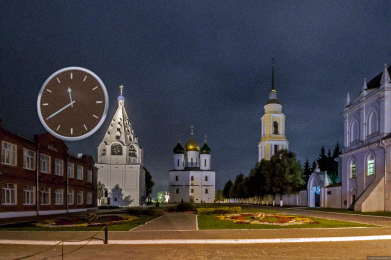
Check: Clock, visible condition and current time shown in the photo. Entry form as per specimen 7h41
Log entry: 11h40
